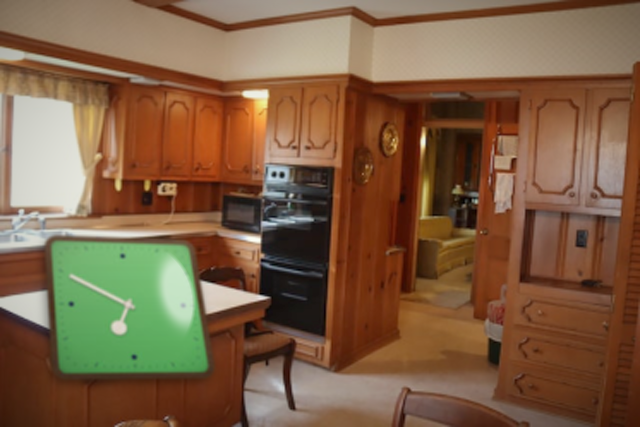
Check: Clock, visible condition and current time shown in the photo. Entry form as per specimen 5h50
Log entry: 6h50
